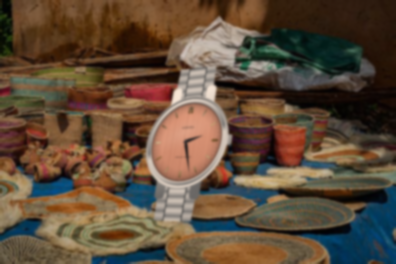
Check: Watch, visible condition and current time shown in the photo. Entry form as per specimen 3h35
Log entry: 2h27
